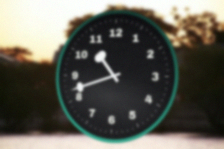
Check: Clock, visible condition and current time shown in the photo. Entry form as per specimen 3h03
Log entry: 10h42
